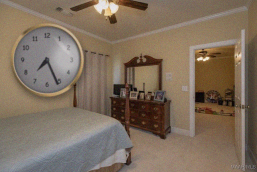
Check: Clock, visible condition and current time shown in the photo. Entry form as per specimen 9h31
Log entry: 7h26
